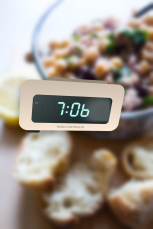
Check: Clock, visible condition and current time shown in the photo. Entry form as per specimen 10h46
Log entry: 7h06
